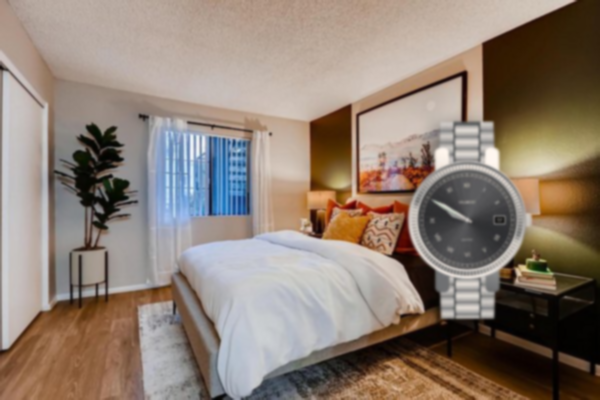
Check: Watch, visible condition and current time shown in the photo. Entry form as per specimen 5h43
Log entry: 9h50
